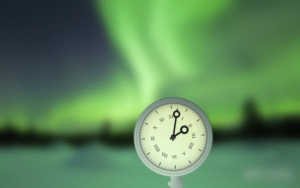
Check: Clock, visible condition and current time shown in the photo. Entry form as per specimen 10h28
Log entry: 2h02
